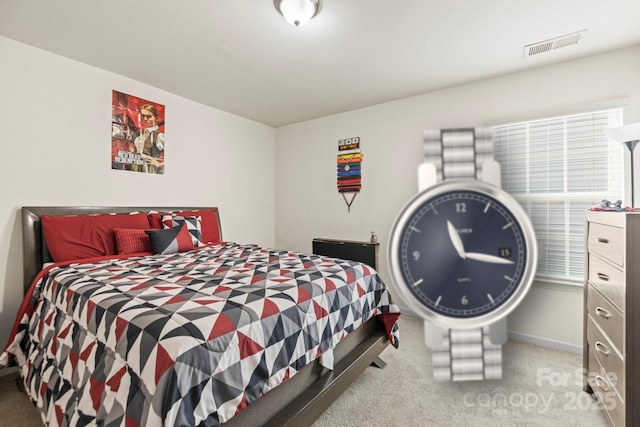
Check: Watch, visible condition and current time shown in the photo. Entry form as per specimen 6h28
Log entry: 11h17
